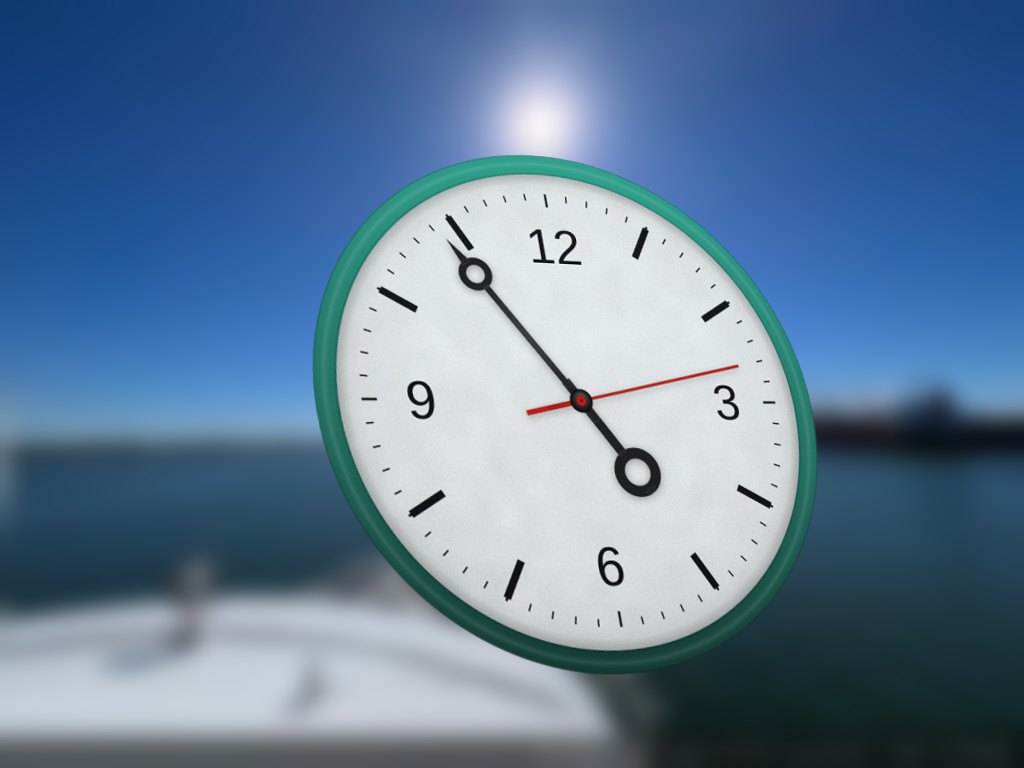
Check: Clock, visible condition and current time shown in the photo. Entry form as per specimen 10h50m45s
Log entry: 4h54m13s
